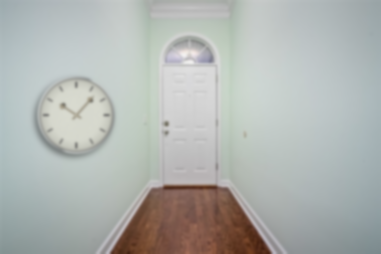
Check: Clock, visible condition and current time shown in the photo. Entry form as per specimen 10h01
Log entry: 10h07
